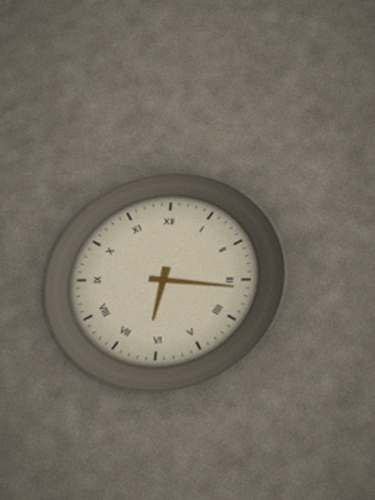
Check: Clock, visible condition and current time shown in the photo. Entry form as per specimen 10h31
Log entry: 6h16
